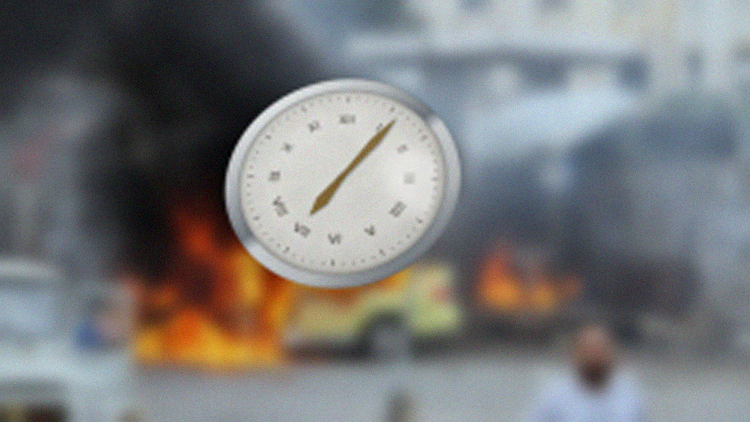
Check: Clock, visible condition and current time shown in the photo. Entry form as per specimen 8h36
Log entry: 7h06
